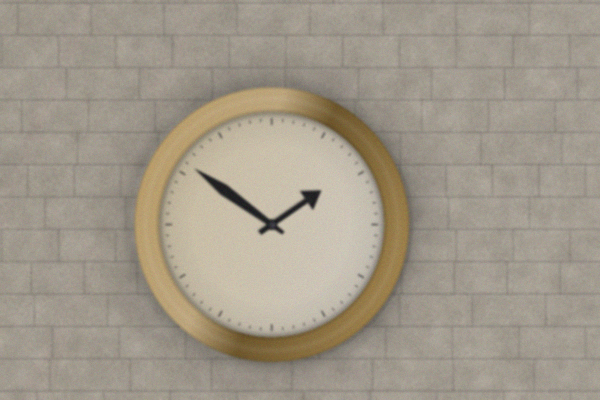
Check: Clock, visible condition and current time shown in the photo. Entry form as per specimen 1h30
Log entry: 1h51
